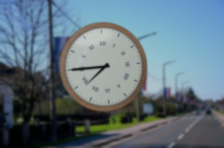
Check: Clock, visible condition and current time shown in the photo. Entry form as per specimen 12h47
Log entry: 7h45
